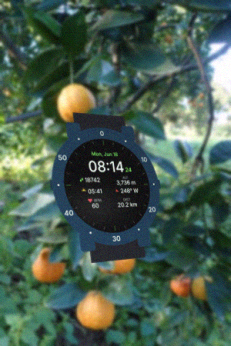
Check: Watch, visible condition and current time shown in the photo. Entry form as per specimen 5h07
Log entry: 8h14
